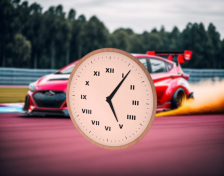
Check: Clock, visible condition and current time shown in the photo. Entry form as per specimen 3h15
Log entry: 5h06
